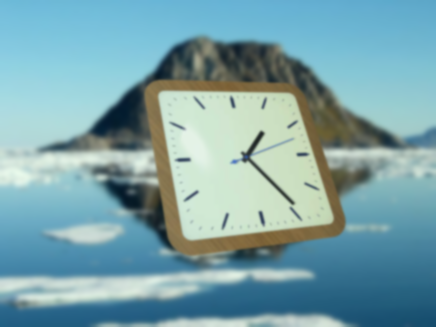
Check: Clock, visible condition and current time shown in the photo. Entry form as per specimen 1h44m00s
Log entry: 1h24m12s
